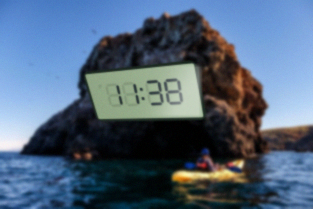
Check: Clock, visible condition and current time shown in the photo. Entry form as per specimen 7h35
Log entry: 11h38
